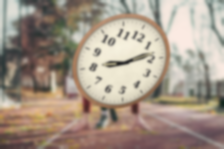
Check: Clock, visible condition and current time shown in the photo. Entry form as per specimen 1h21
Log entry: 8h08
